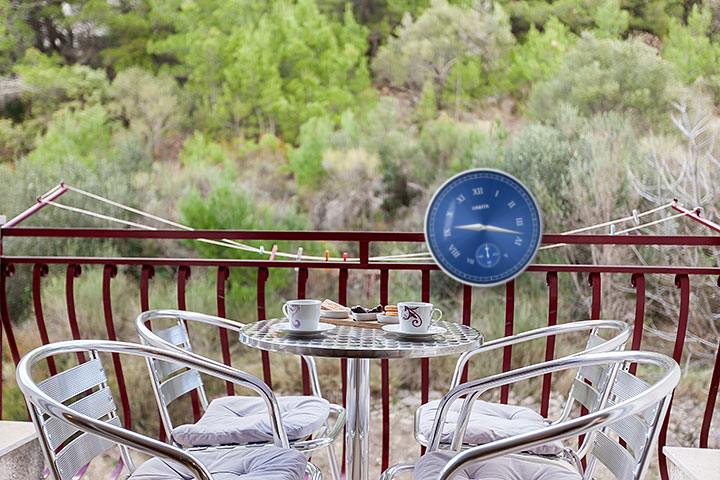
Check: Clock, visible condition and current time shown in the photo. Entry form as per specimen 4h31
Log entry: 9h18
